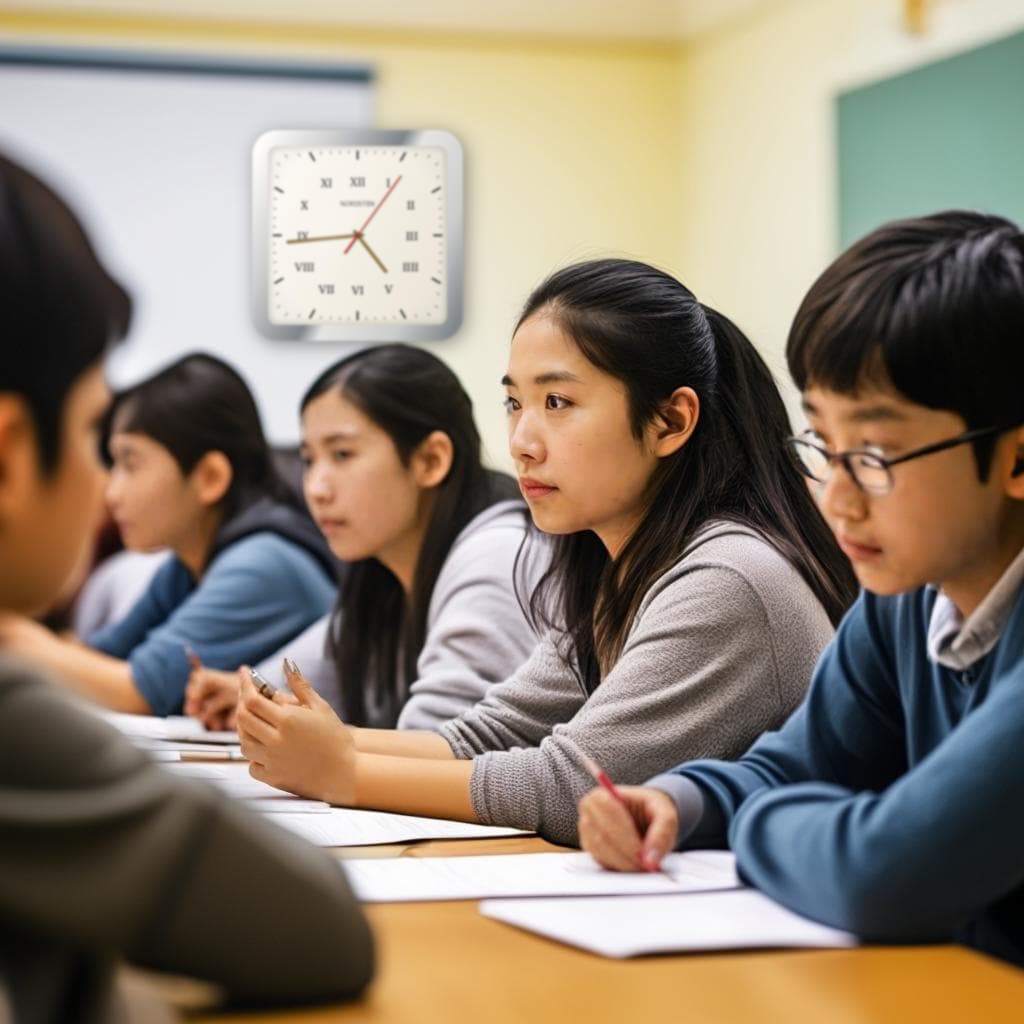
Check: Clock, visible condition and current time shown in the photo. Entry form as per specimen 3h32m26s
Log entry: 4h44m06s
